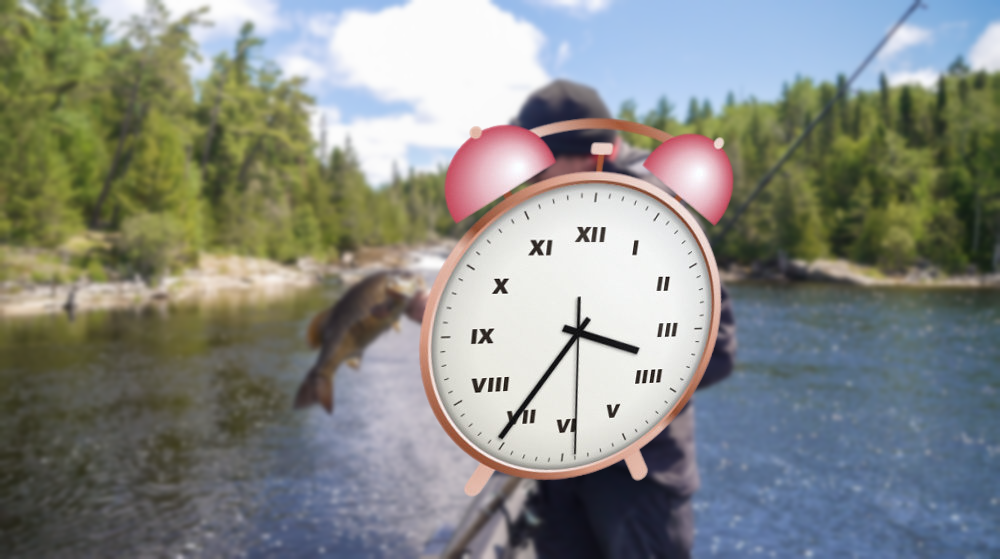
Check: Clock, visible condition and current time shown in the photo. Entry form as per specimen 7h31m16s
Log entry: 3h35m29s
